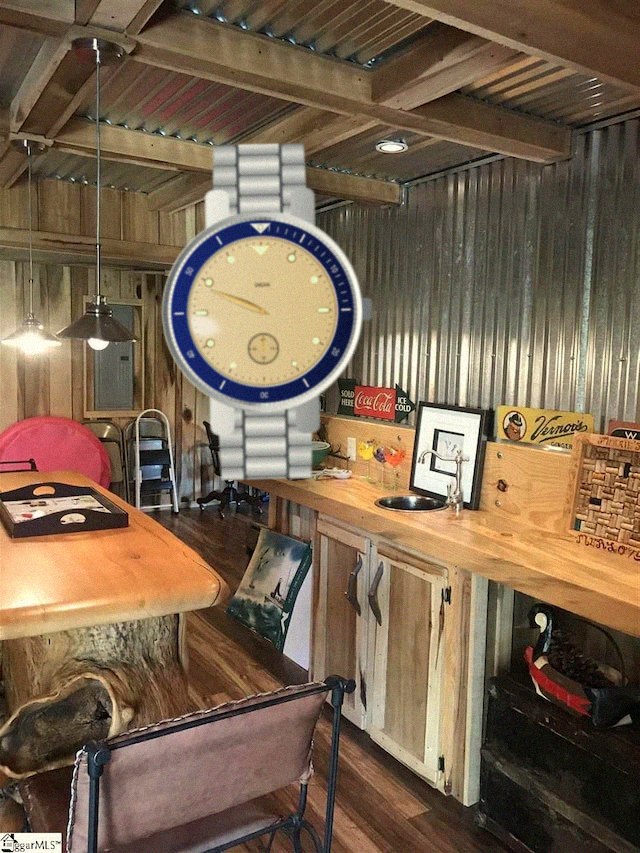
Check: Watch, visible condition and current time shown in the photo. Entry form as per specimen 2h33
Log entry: 9h49
